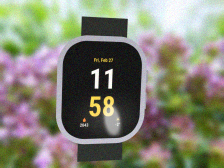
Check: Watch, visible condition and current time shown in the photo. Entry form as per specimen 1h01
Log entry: 11h58
